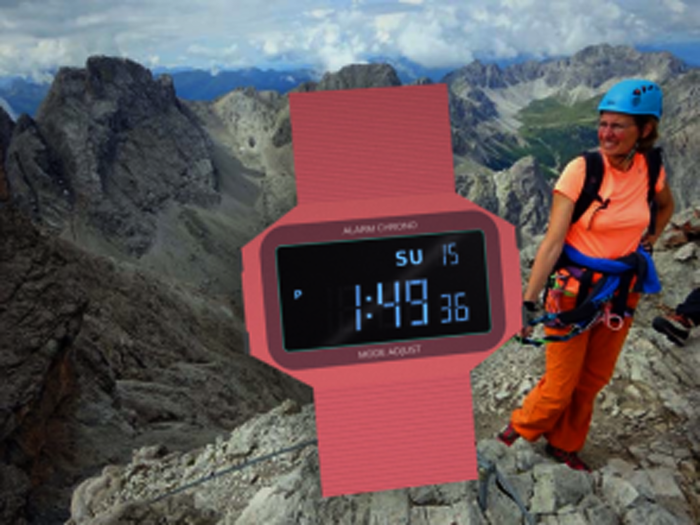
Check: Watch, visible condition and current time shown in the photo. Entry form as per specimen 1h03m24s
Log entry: 1h49m36s
